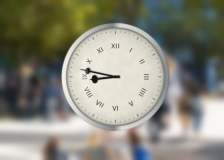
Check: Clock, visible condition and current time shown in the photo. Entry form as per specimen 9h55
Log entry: 8h47
